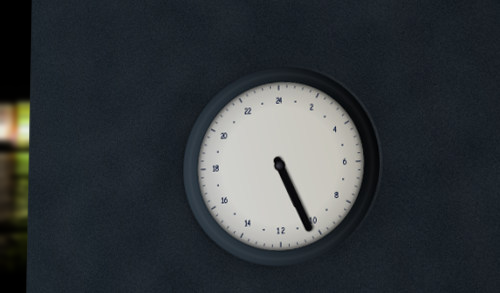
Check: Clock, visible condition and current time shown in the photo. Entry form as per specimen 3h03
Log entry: 10h26
